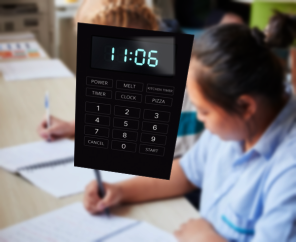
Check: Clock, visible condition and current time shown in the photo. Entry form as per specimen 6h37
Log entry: 11h06
